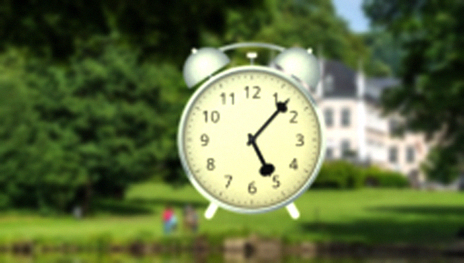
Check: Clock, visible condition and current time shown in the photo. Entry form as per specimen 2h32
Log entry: 5h07
